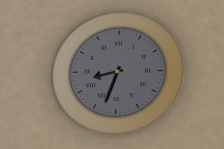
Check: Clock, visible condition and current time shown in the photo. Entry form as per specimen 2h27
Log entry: 8h33
